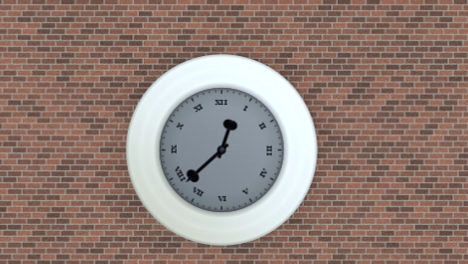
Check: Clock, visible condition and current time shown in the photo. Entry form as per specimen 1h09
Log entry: 12h38
